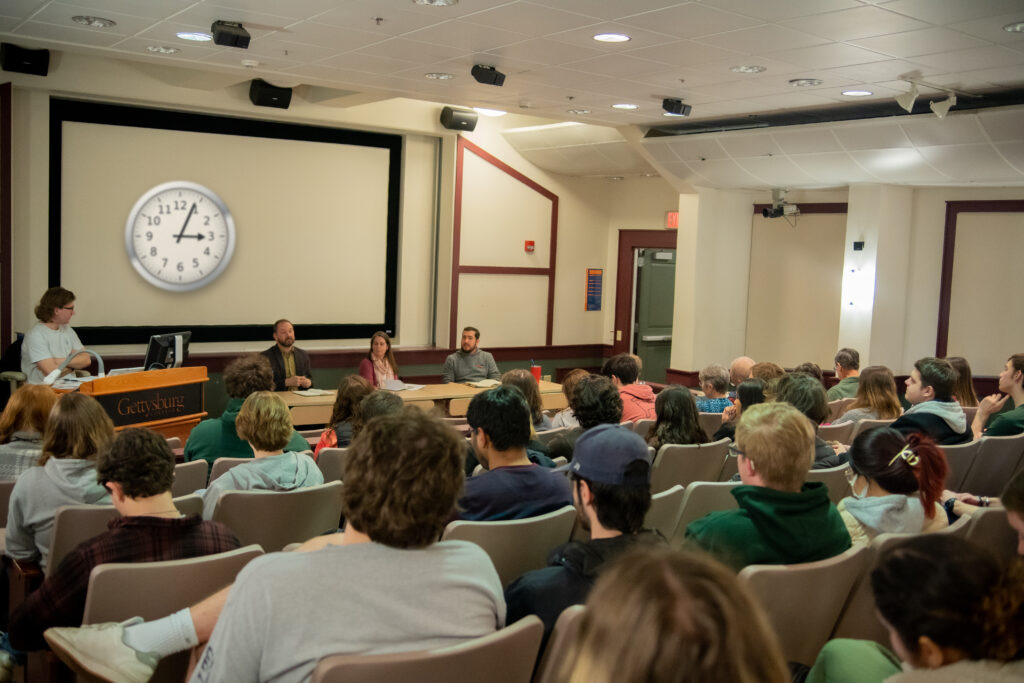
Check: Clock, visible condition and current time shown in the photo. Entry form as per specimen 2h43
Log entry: 3h04
